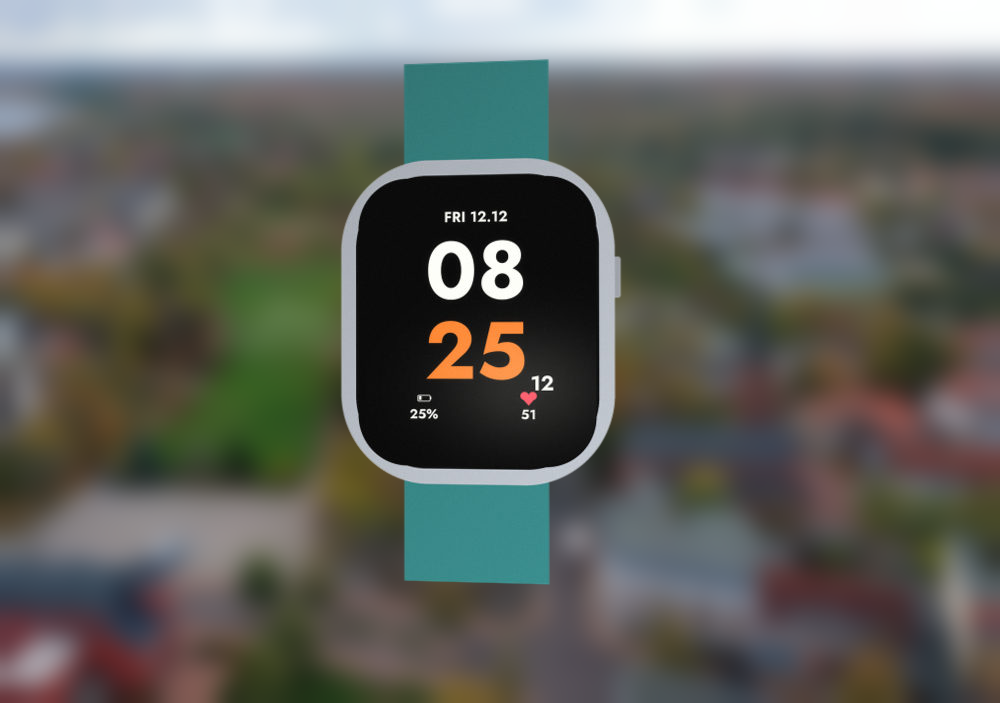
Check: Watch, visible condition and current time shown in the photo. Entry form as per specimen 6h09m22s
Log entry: 8h25m12s
